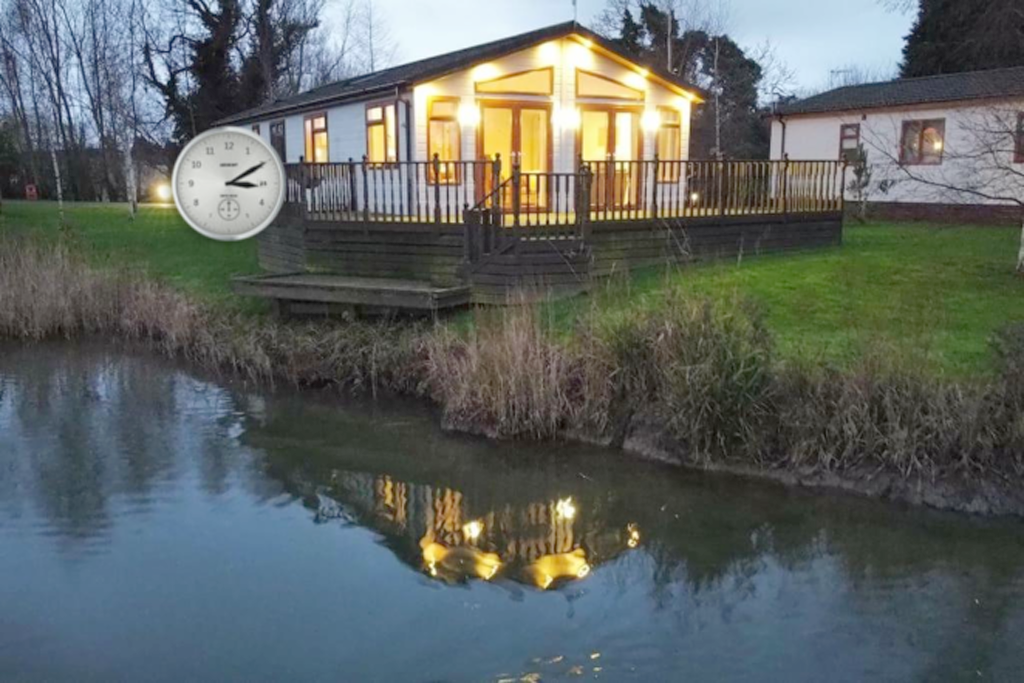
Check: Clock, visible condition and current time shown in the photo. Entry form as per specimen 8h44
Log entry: 3h10
